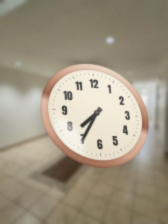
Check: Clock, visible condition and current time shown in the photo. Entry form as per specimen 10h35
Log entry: 7h35
